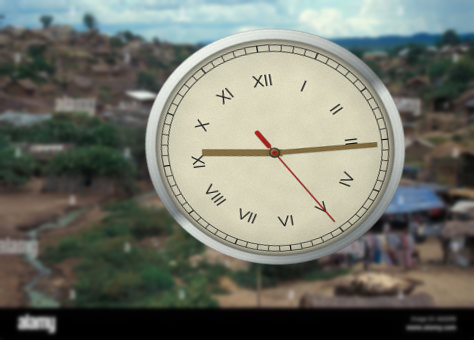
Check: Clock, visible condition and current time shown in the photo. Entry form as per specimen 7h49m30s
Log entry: 9h15m25s
